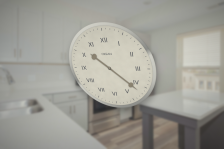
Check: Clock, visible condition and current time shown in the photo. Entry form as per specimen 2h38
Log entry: 10h22
